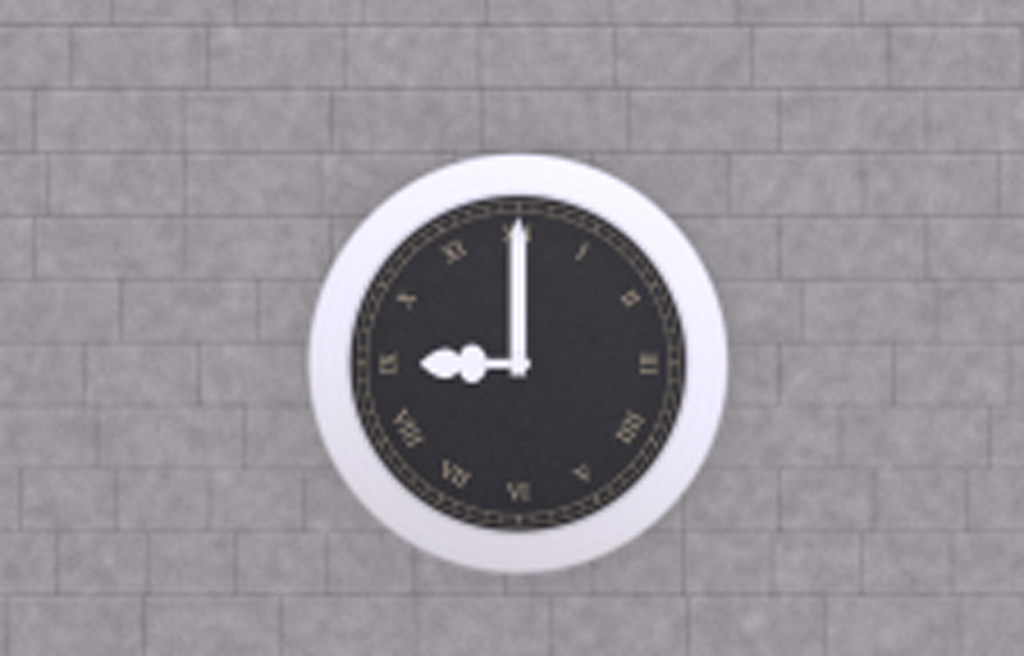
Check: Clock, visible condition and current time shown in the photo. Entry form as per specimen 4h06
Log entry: 9h00
